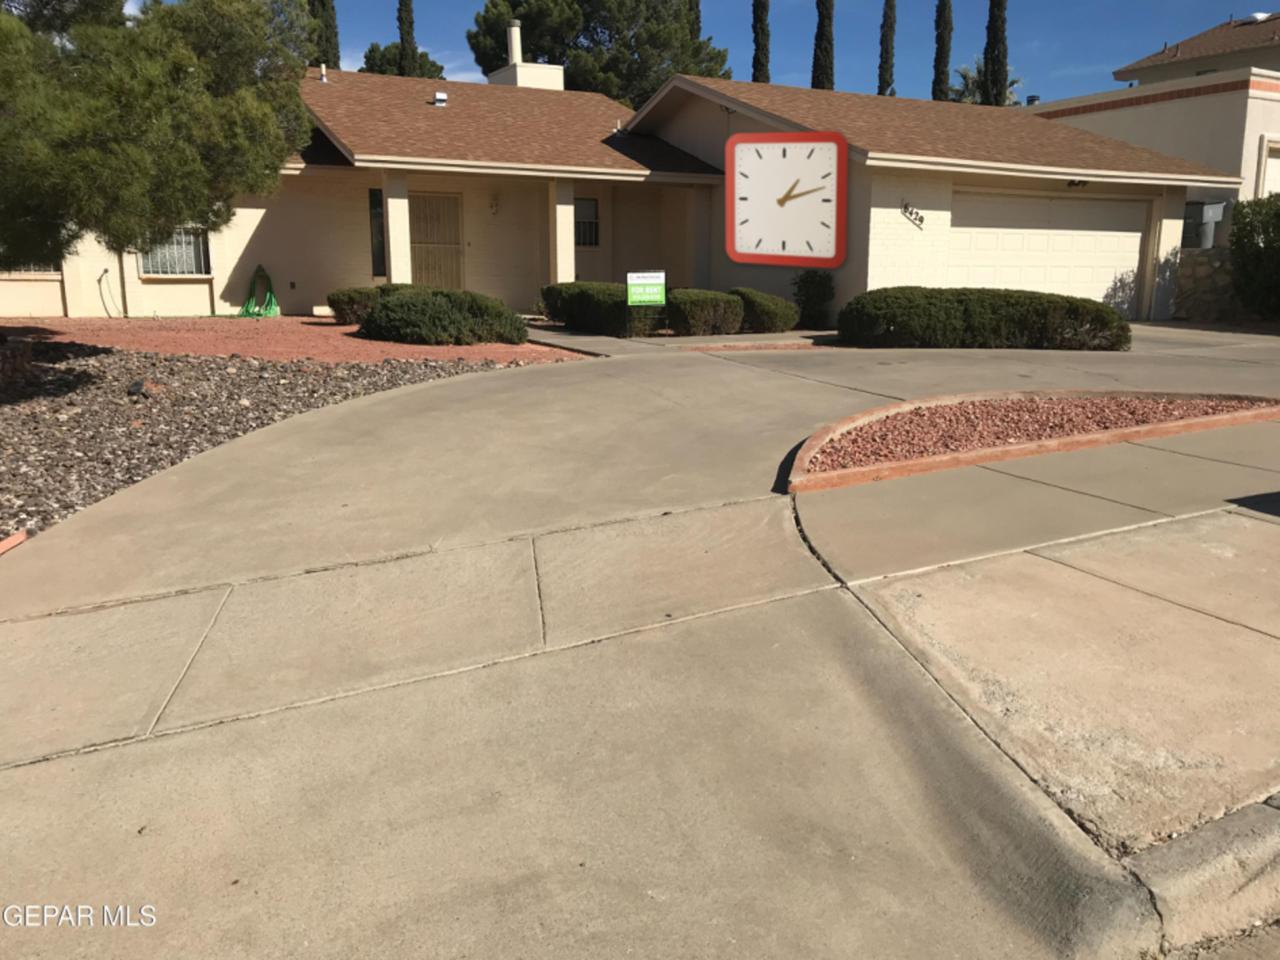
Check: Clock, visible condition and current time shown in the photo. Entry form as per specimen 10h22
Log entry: 1h12
